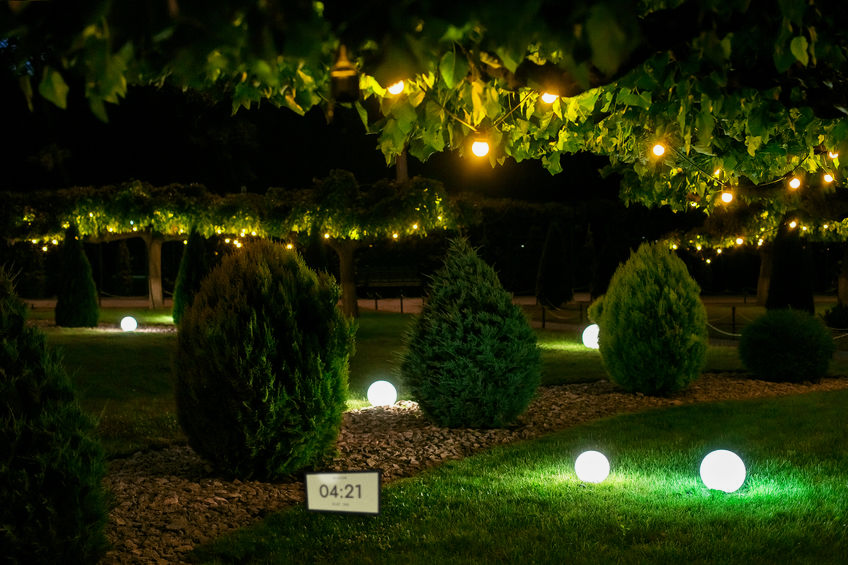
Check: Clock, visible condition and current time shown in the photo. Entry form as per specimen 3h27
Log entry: 4h21
